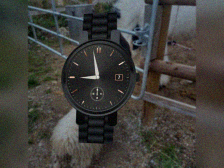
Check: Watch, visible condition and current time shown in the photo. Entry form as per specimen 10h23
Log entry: 8h58
